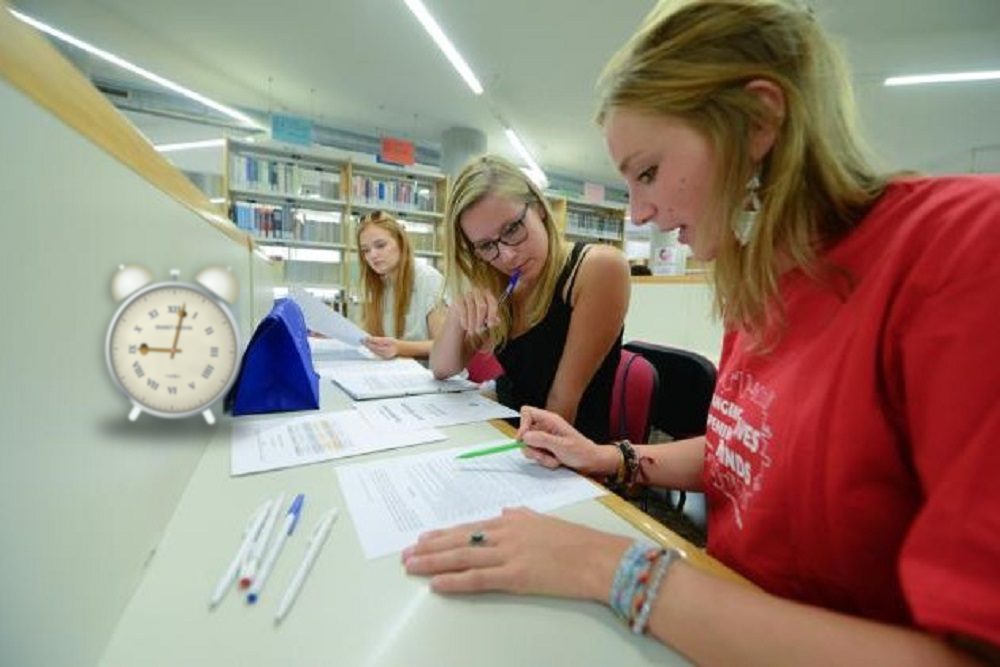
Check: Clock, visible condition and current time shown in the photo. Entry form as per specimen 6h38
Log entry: 9h02
